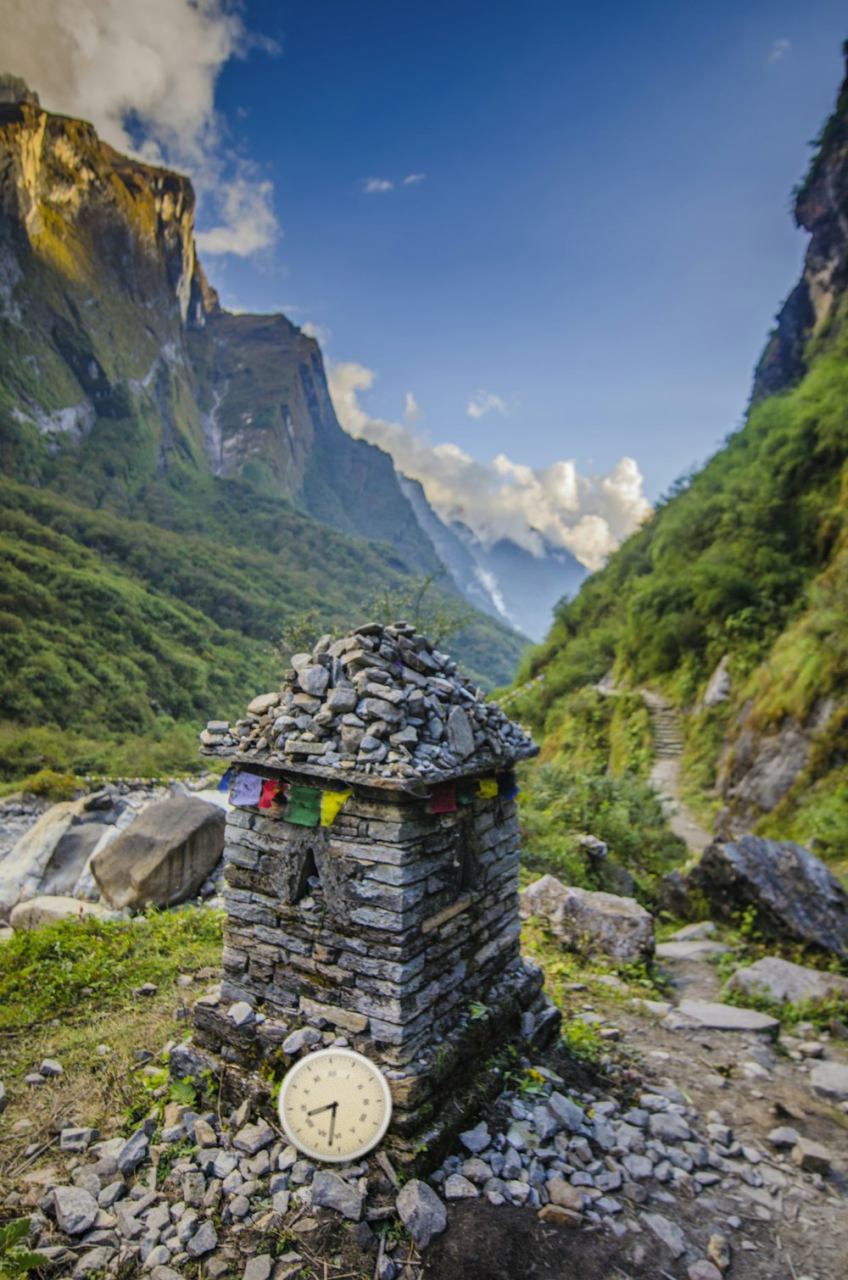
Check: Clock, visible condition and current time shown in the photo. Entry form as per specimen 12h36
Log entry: 8h32
